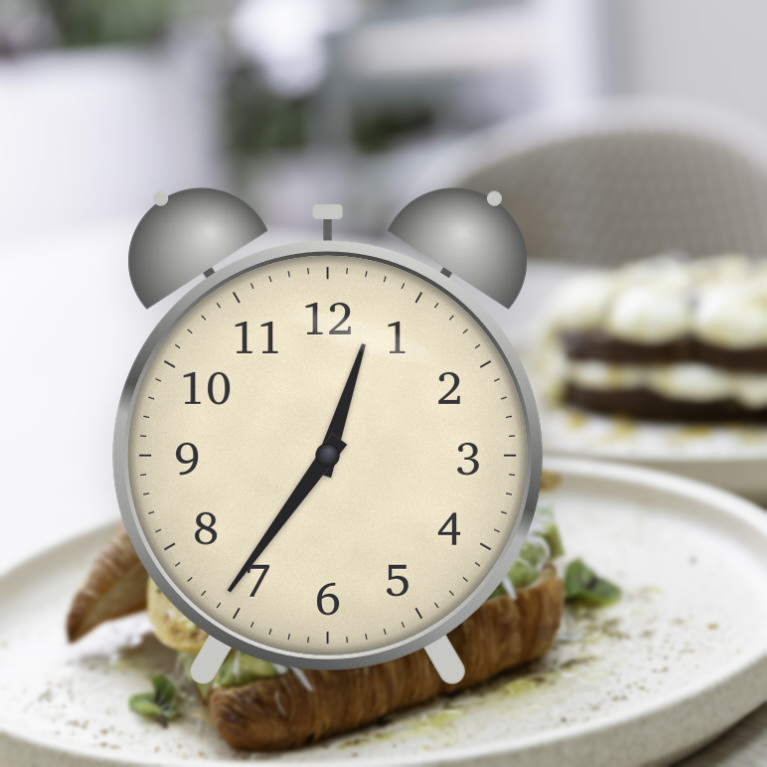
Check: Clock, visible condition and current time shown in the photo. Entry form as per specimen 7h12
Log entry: 12h36
